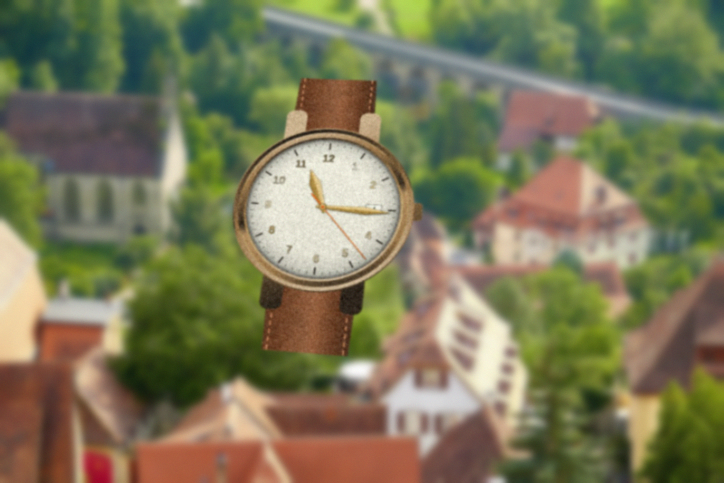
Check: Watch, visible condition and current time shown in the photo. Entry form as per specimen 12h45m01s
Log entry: 11h15m23s
